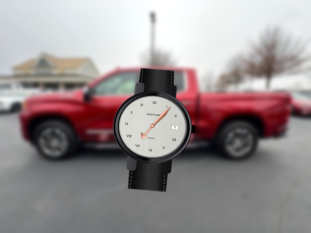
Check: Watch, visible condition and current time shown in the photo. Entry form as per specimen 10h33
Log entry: 7h06
